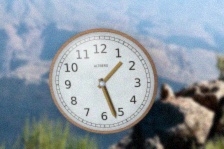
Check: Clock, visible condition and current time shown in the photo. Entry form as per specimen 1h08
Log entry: 1h27
